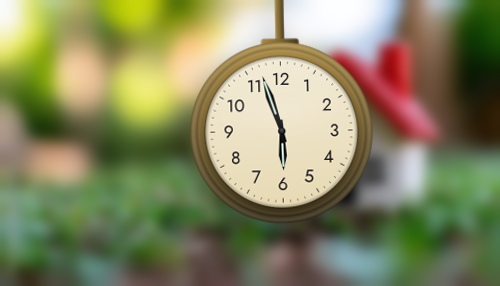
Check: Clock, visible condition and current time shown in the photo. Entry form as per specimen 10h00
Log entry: 5h57
